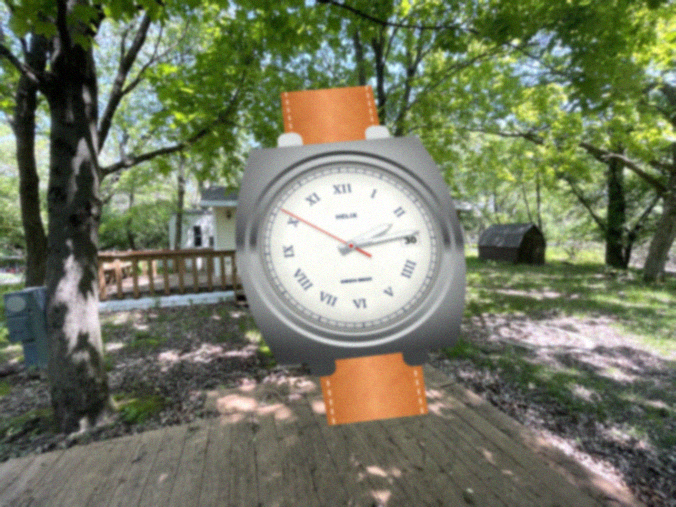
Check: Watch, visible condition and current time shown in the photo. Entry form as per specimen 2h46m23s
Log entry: 2h13m51s
